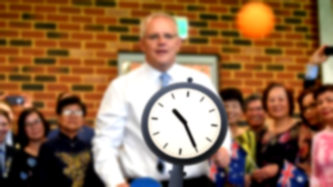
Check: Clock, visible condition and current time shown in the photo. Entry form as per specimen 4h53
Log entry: 10h25
